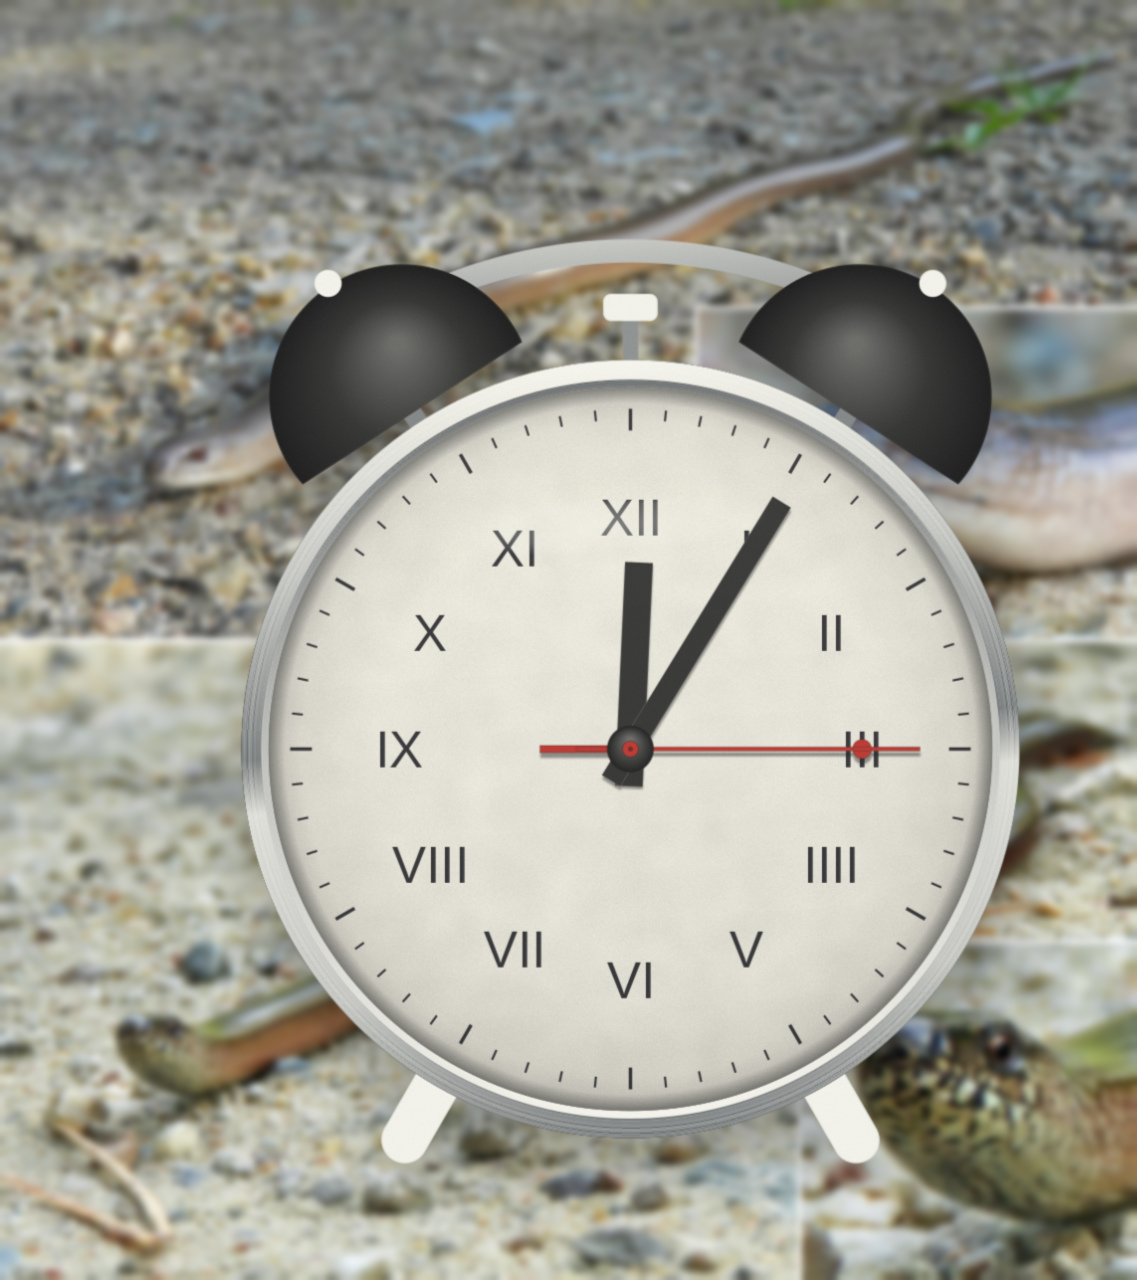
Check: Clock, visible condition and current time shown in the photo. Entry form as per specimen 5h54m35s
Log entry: 12h05m15s
